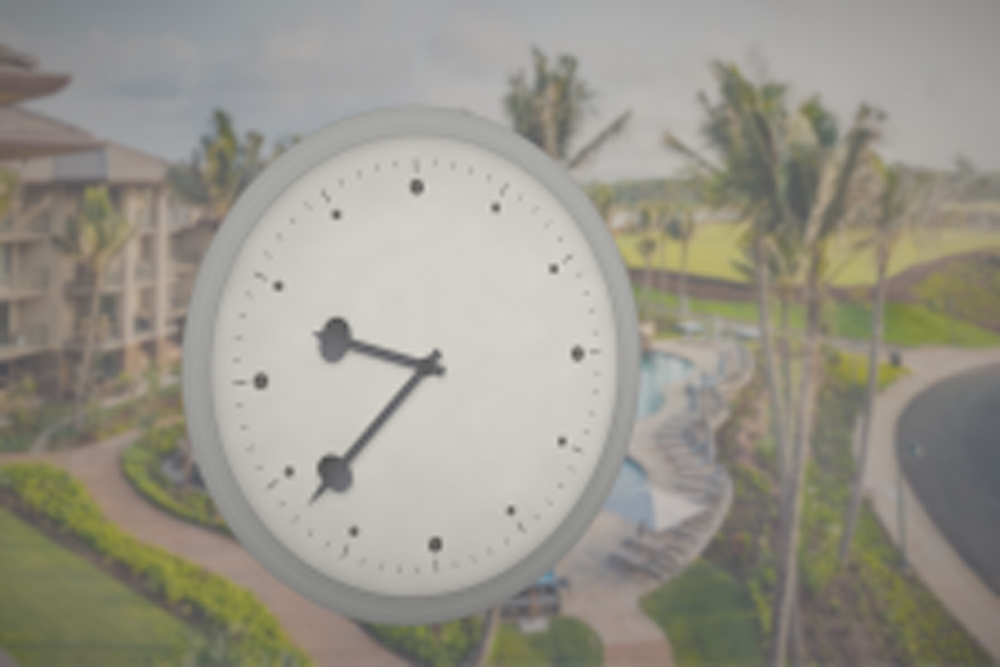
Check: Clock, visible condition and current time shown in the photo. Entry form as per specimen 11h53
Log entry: 9h38
